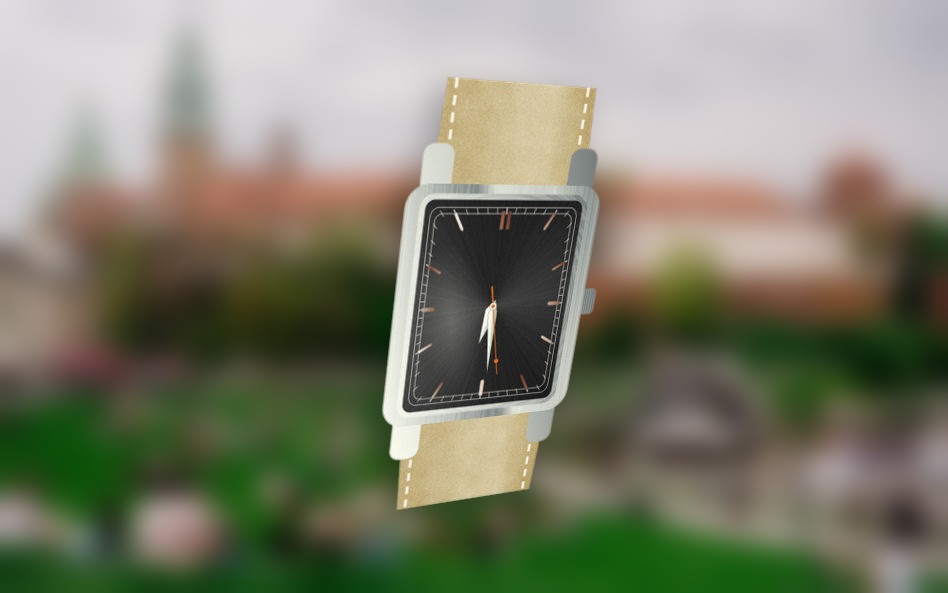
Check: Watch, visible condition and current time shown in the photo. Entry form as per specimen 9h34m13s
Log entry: 6h29m28s
